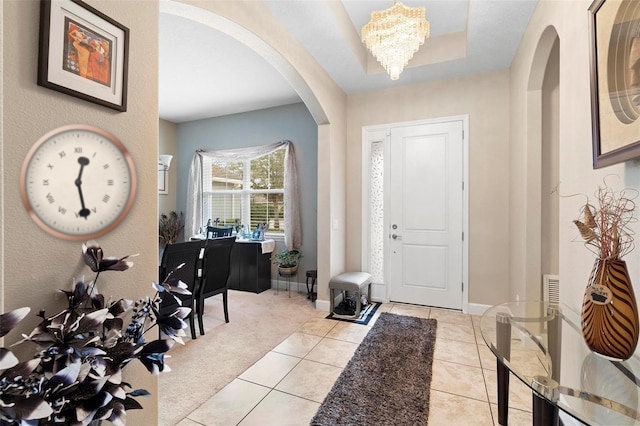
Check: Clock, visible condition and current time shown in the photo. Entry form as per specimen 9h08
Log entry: 12h28
